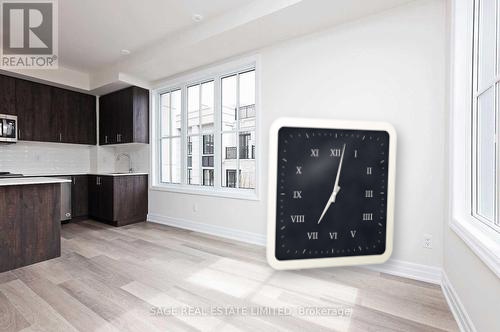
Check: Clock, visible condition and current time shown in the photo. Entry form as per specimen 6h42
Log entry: 7h02
